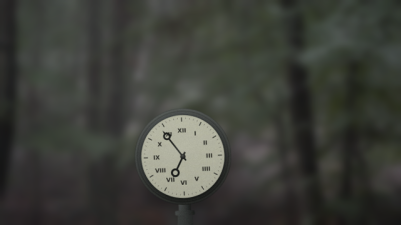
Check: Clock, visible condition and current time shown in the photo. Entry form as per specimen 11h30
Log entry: 6h54
